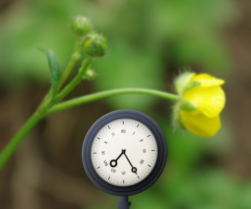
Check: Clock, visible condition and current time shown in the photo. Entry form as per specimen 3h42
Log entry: 7h25
